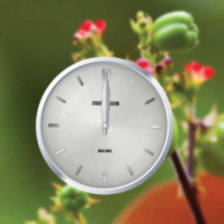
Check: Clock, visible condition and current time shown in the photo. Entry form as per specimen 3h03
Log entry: 12h00
